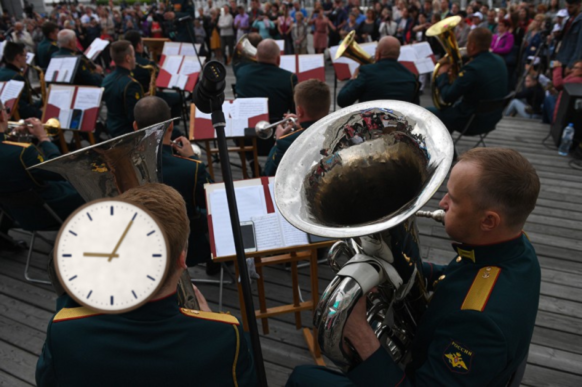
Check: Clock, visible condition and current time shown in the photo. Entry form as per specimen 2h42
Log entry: 9h05
